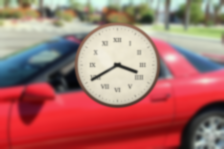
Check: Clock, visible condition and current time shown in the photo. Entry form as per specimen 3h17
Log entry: 3h40
